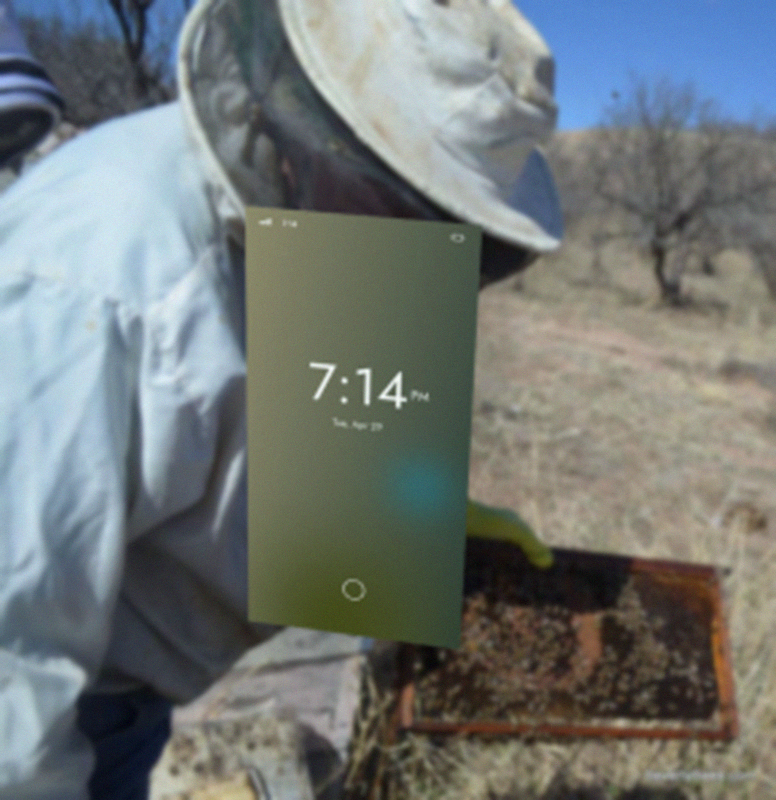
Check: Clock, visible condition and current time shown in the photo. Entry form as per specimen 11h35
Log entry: 7h14
